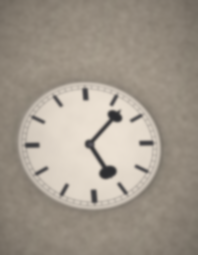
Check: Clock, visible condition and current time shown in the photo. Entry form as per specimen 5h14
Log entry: 5h07
